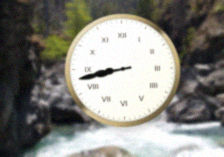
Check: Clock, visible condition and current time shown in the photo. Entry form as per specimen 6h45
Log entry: 8h43
